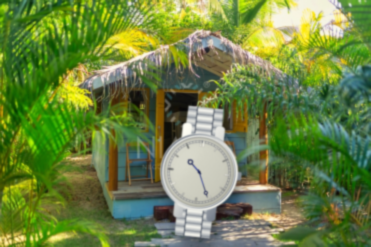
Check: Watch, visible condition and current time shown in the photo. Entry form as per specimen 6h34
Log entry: 10h26
